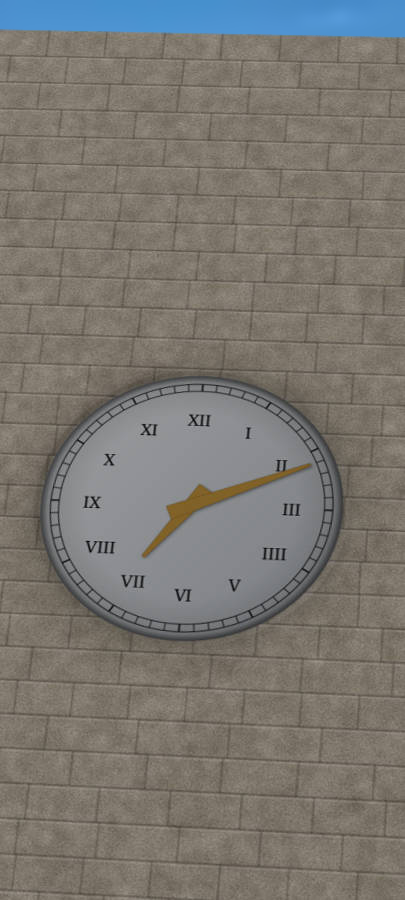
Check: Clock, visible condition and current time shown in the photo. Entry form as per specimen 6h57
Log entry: 7h11
